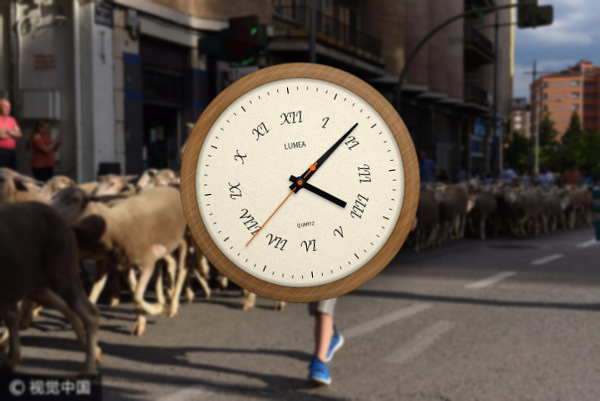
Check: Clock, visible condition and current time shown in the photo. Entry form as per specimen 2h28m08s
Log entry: 4h08m38s
